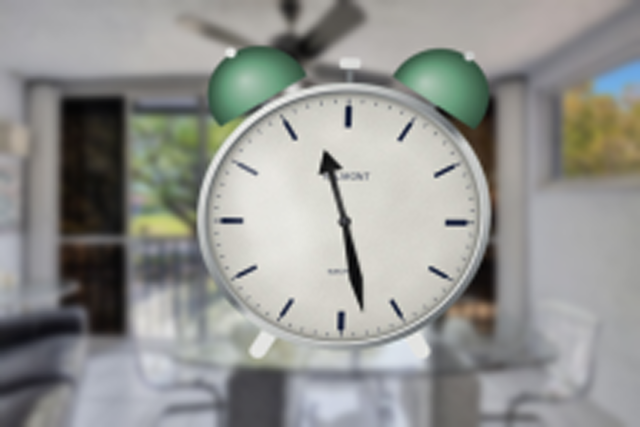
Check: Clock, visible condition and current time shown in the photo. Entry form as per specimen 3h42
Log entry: 11h28
